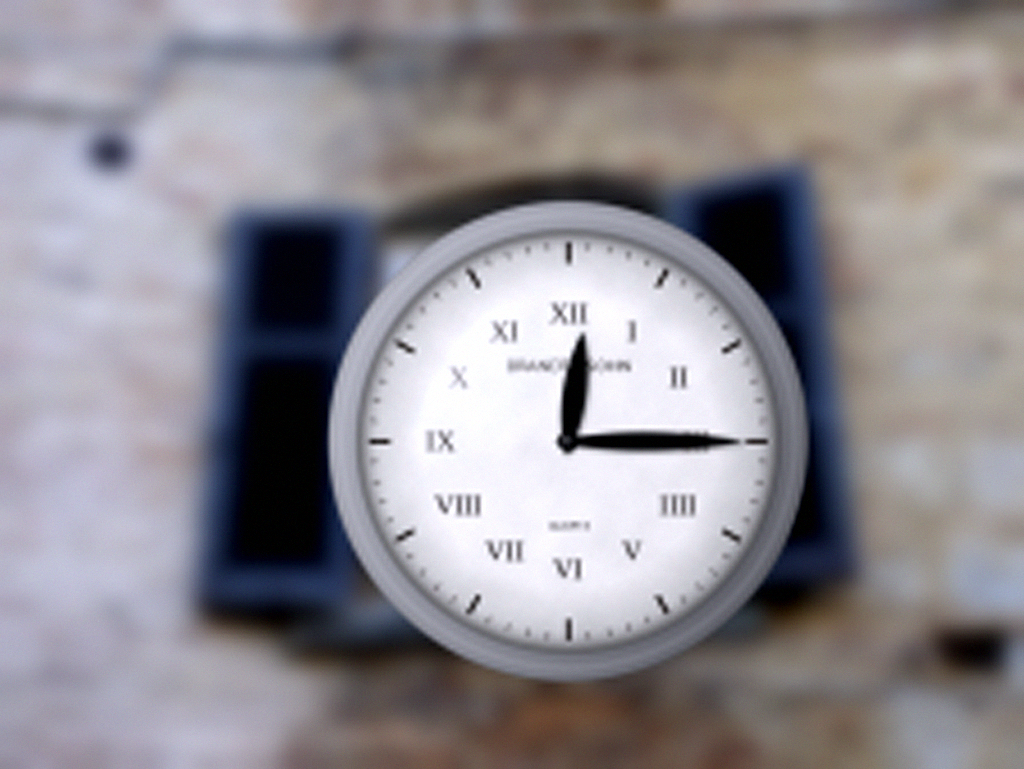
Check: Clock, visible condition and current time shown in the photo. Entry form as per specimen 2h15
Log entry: 12h15
